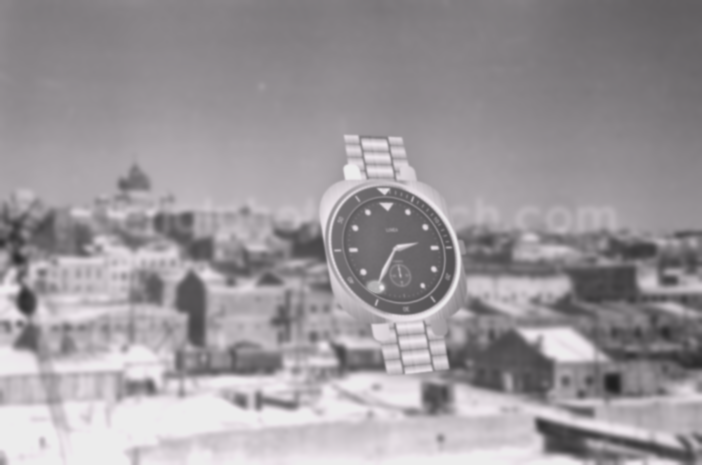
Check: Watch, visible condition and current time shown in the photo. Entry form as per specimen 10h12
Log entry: 2h36
